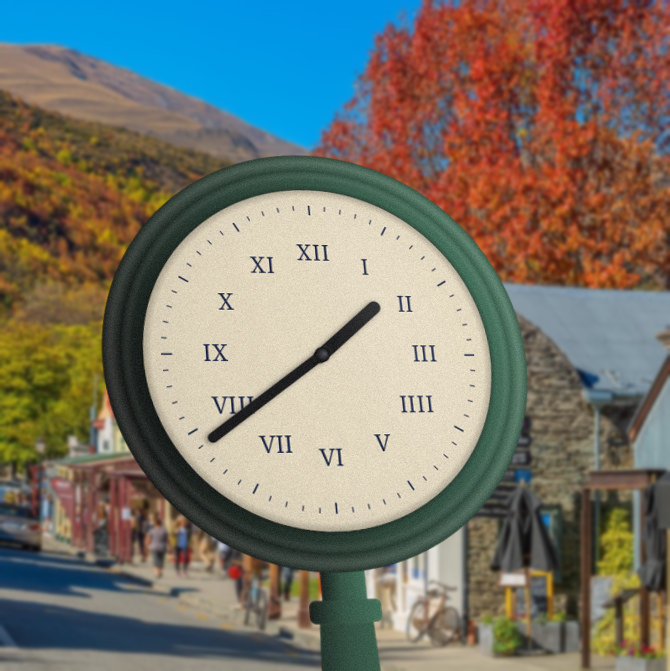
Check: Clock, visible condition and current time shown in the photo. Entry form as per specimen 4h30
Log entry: 1h39
